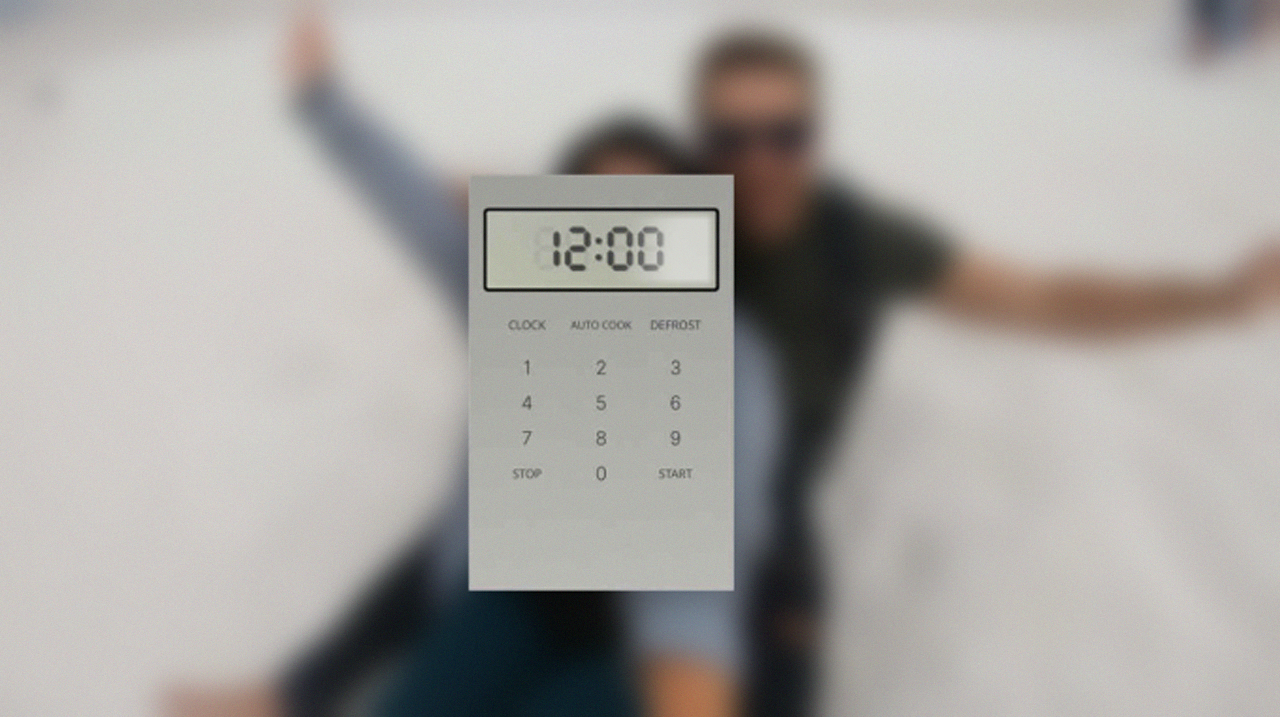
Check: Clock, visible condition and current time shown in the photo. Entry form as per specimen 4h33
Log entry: 12h00
